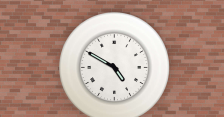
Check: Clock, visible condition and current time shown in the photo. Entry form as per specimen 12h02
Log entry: 4h50
